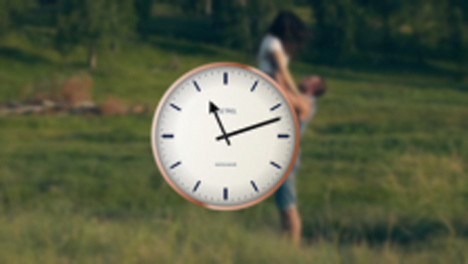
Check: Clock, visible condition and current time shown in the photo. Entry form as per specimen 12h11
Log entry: 11h12
